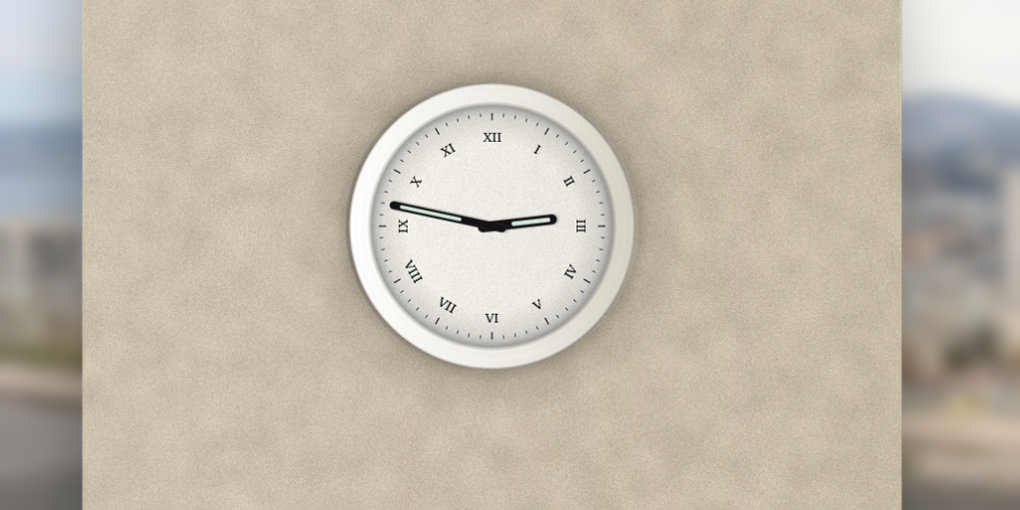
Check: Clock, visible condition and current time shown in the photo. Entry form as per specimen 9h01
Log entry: 2h47
